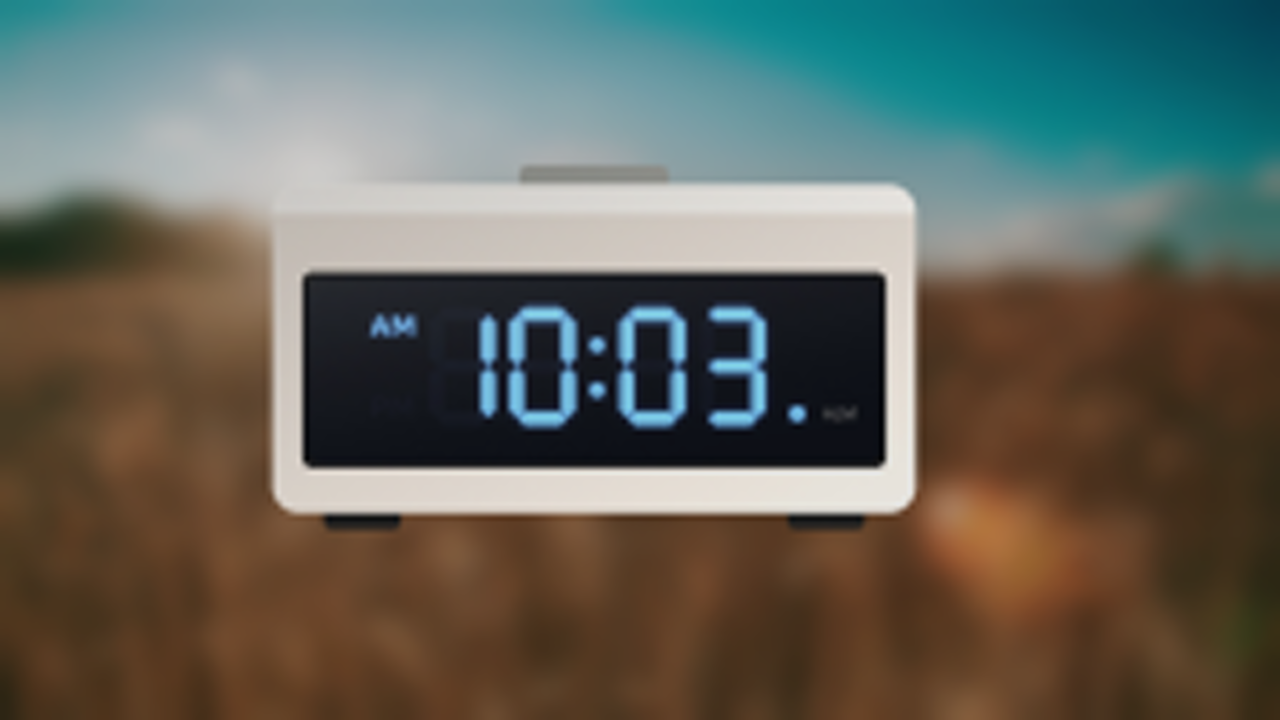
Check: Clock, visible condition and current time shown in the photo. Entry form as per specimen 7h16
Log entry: 10h03
